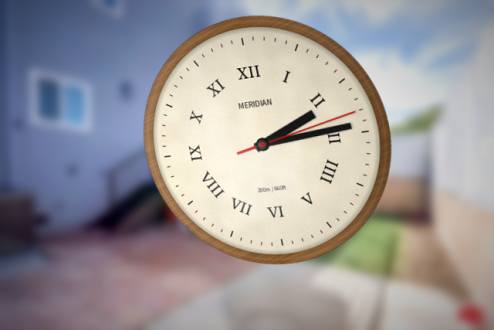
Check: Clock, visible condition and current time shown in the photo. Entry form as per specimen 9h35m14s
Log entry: 2h14m13s
